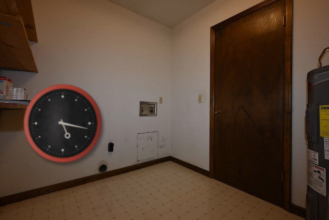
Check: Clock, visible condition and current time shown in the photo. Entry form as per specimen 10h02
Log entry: 5h17
